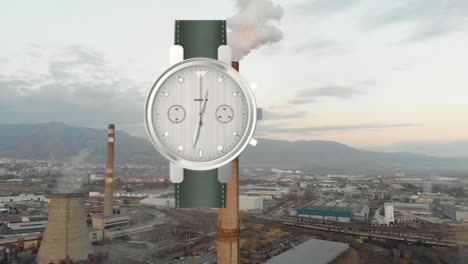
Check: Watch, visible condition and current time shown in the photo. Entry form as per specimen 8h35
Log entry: 12h32
